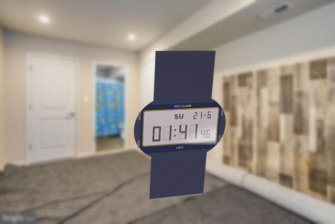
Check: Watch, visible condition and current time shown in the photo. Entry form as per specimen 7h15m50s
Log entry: 1h41m46s
